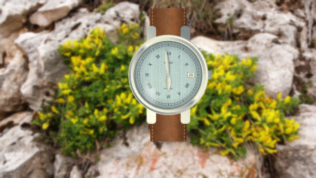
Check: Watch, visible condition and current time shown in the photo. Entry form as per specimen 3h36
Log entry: 5h59
